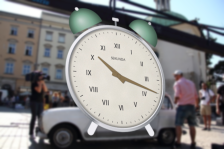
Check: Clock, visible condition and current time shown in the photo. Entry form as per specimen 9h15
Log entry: 10h18
